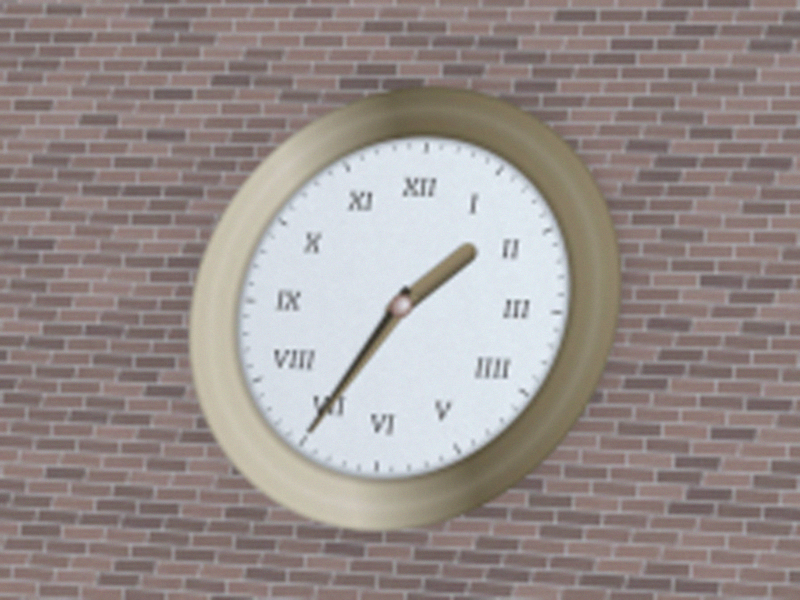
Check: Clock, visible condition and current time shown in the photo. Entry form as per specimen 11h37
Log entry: 1h35
